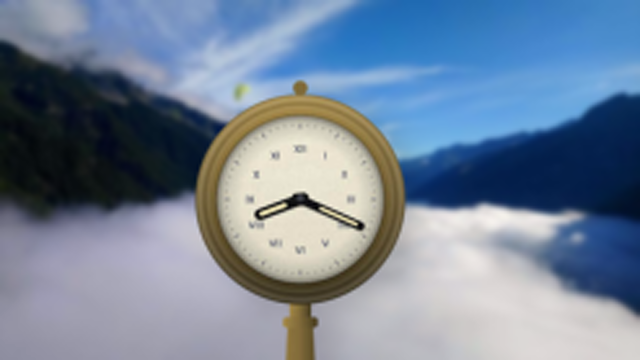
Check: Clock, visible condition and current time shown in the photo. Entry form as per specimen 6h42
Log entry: 8h19
